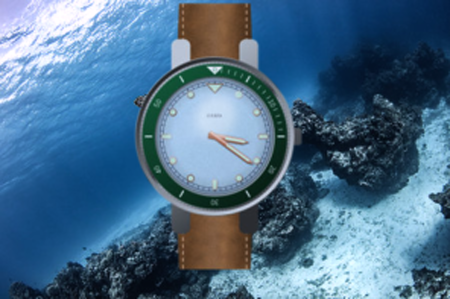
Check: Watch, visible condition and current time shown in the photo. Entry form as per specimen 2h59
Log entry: 3h21
